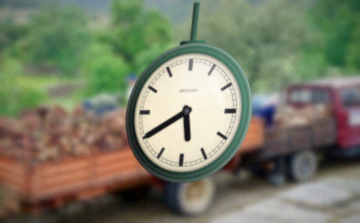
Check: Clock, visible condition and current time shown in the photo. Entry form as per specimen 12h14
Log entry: 5h40
